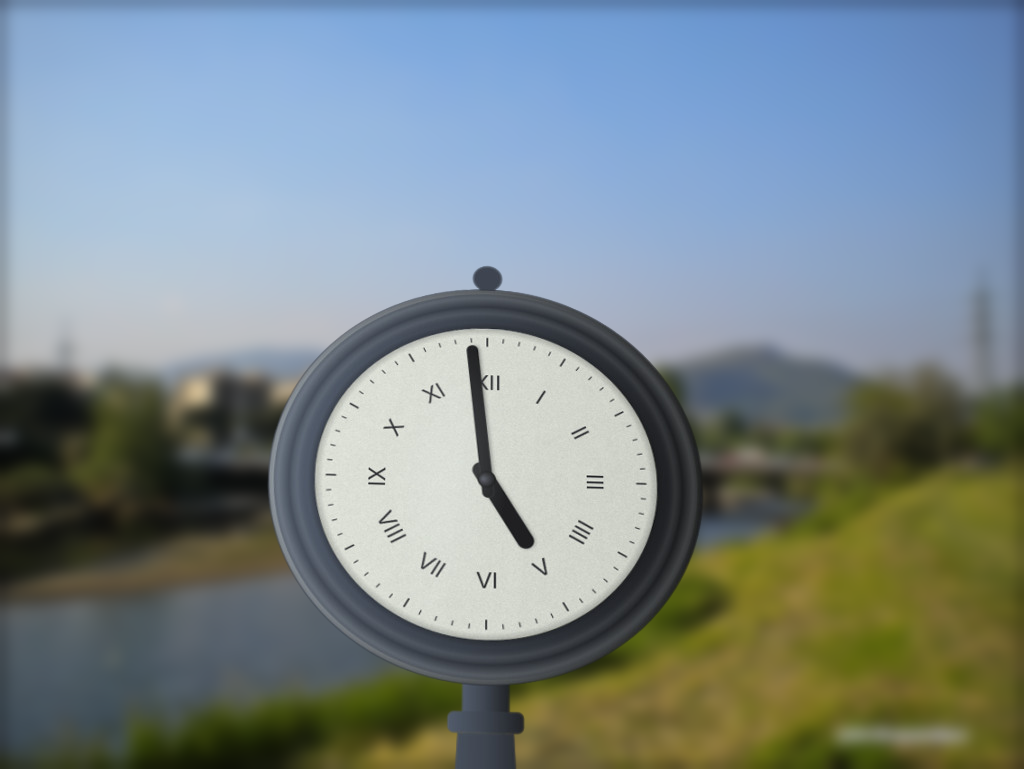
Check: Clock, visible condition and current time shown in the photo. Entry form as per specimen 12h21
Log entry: 4h59
